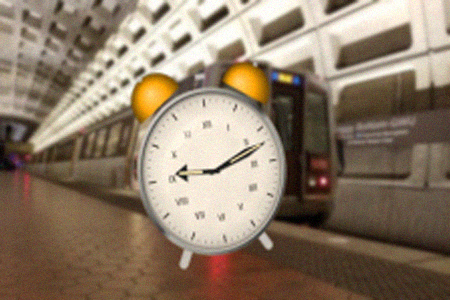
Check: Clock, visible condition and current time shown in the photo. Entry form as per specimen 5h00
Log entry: 9h12
